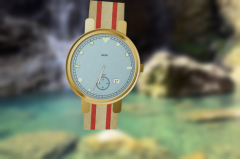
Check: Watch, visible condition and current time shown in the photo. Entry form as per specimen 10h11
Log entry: 6h34
